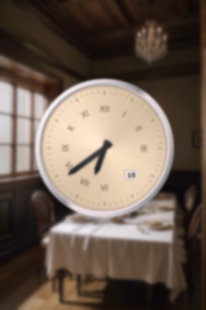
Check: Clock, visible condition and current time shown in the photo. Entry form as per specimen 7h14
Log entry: 6h39
